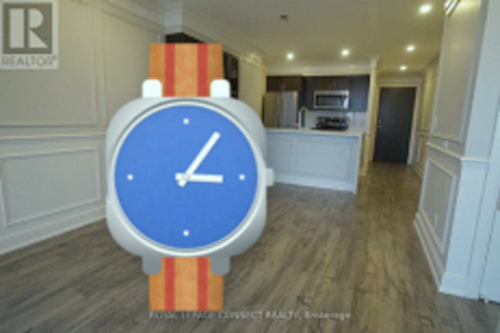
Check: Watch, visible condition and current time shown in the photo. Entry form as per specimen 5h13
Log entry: 3h06
